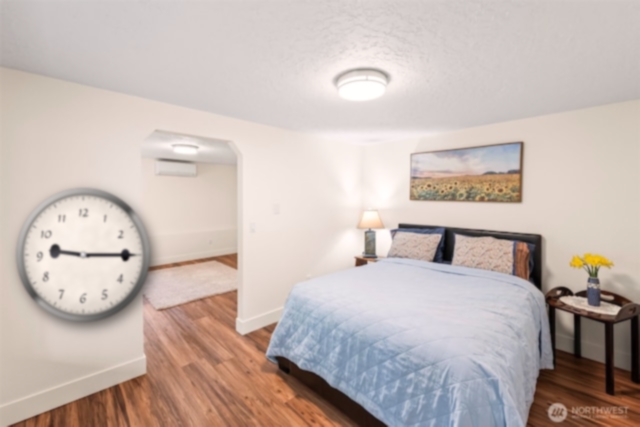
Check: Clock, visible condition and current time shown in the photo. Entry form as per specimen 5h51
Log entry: 9h15
